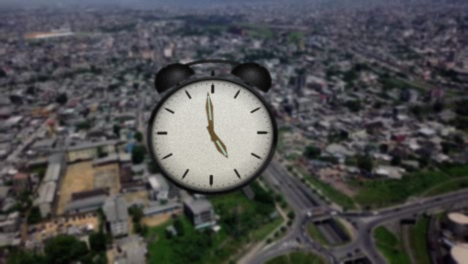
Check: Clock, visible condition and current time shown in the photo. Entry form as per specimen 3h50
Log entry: 4h59
